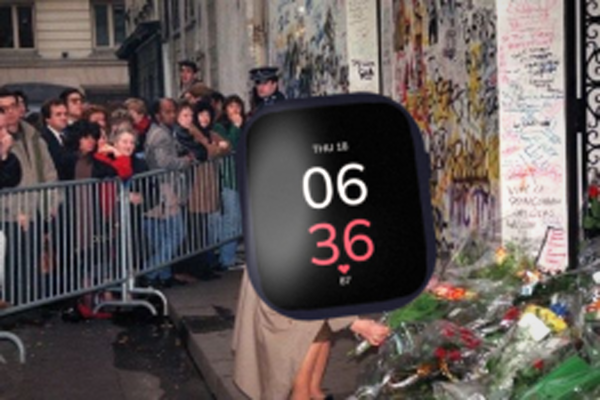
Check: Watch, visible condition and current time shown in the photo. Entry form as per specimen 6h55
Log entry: 6h36
